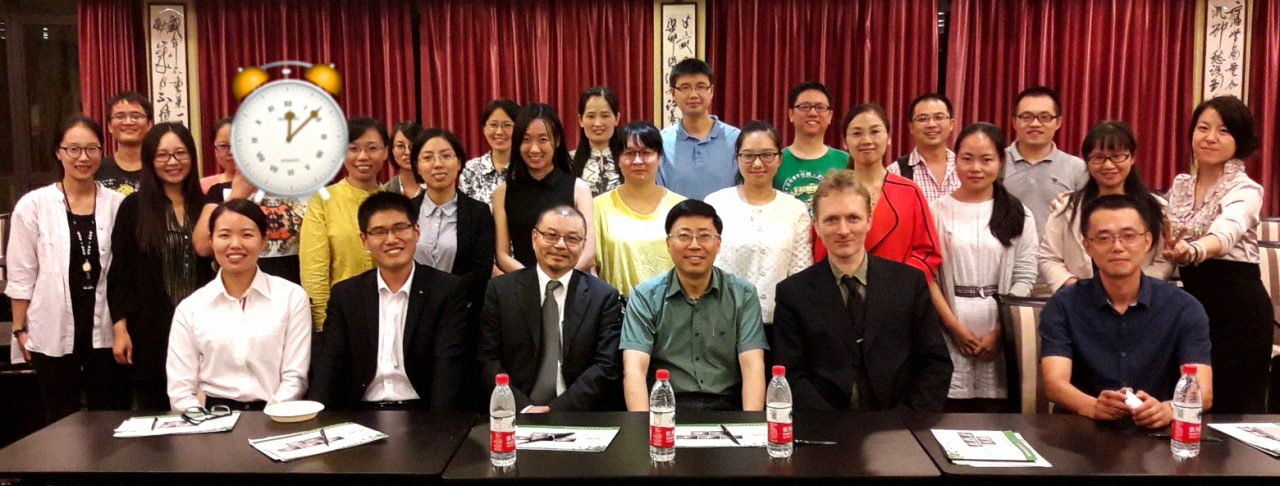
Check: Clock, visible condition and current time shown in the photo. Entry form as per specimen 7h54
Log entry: 12h08
